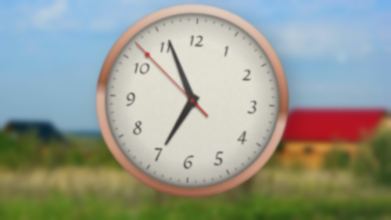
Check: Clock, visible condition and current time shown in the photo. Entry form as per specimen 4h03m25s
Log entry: 6h55m52s
